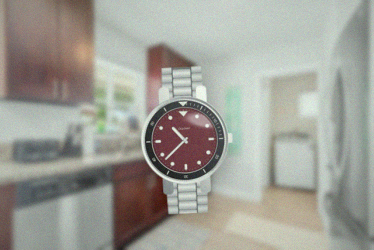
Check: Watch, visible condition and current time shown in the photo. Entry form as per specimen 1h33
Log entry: 10h38
